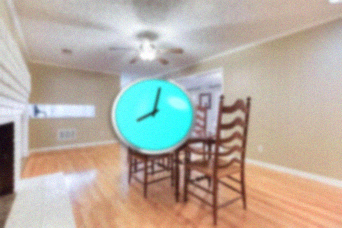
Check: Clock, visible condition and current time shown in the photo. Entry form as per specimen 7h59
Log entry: 8h02
